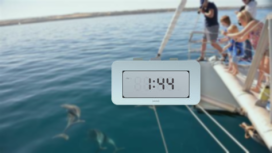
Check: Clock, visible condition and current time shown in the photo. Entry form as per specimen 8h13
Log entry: 1h44
